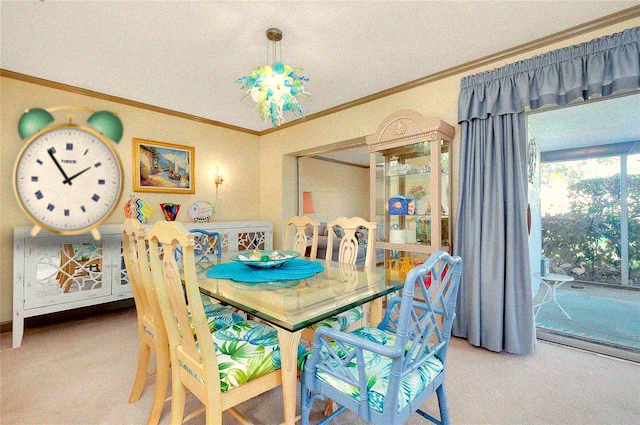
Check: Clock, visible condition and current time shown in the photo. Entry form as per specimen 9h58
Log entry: 1h54
